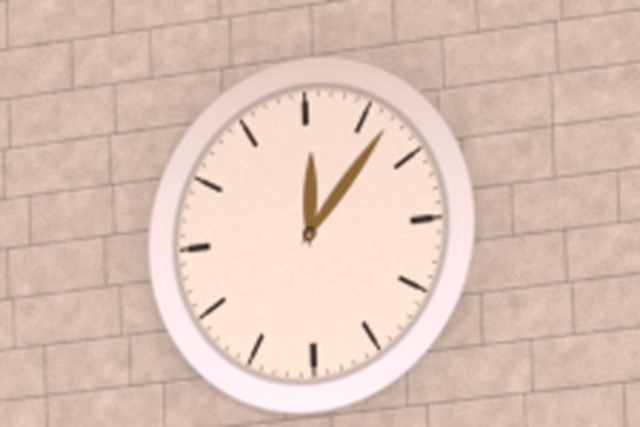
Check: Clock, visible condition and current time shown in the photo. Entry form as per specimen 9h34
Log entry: 12h07
